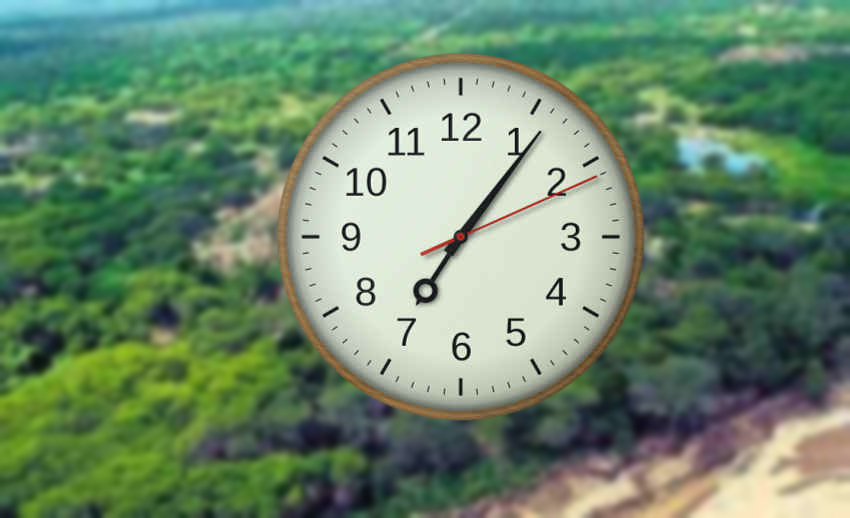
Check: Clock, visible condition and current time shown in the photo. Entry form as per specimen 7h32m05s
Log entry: 7h06m11s
